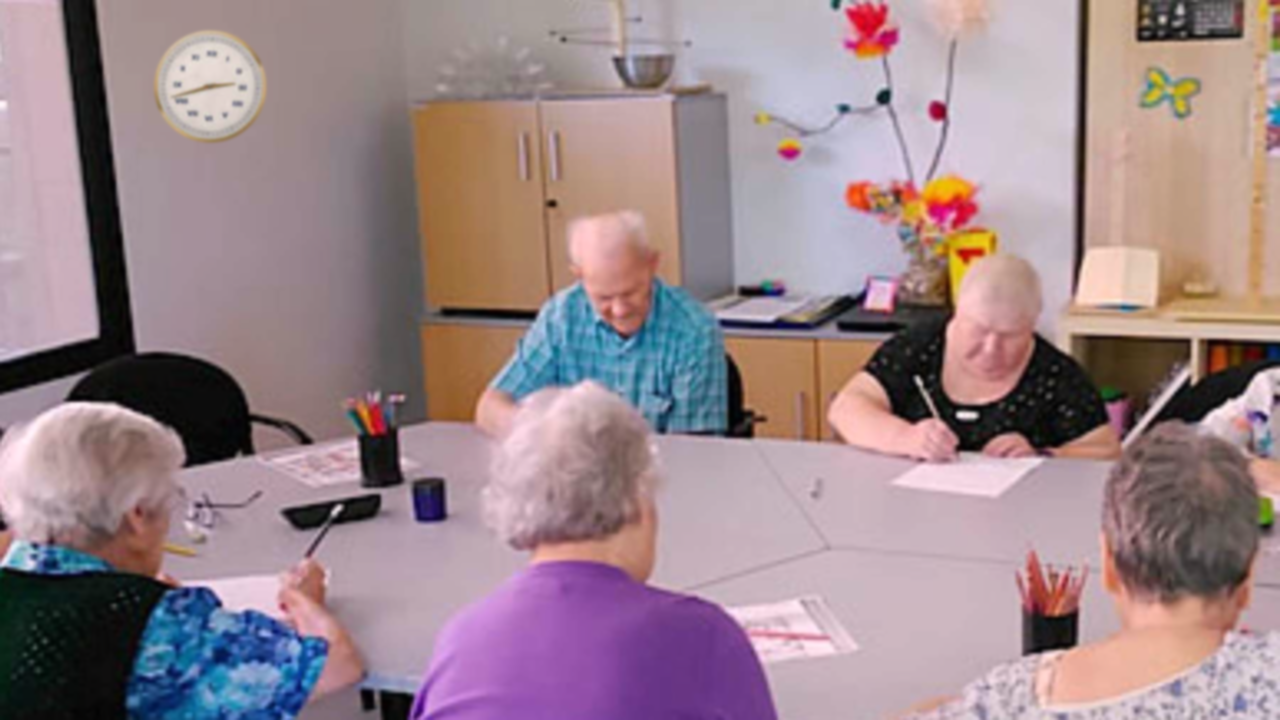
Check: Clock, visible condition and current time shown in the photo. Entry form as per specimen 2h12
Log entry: 2h42
